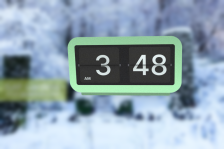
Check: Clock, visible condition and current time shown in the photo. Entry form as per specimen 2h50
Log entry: 3h48
